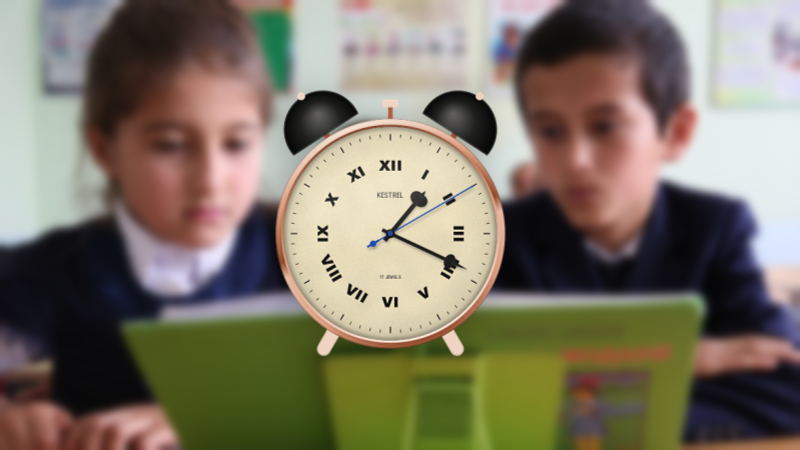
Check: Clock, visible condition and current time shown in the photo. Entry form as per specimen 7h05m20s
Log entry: 1h19m10s
